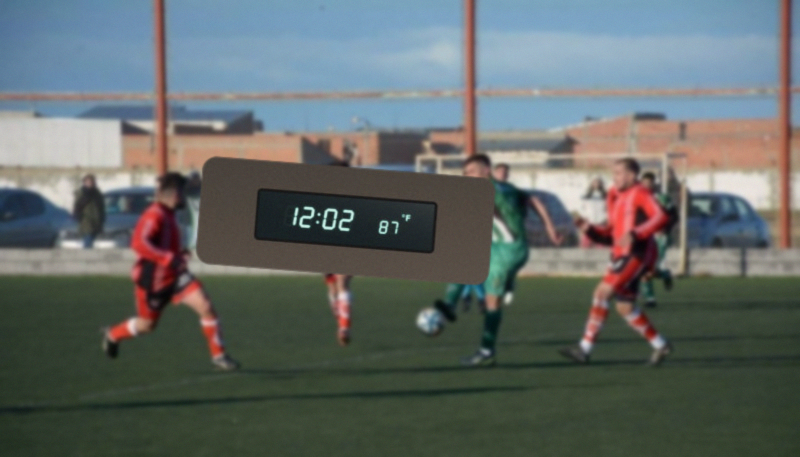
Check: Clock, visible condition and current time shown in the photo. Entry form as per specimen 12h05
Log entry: 12h02
